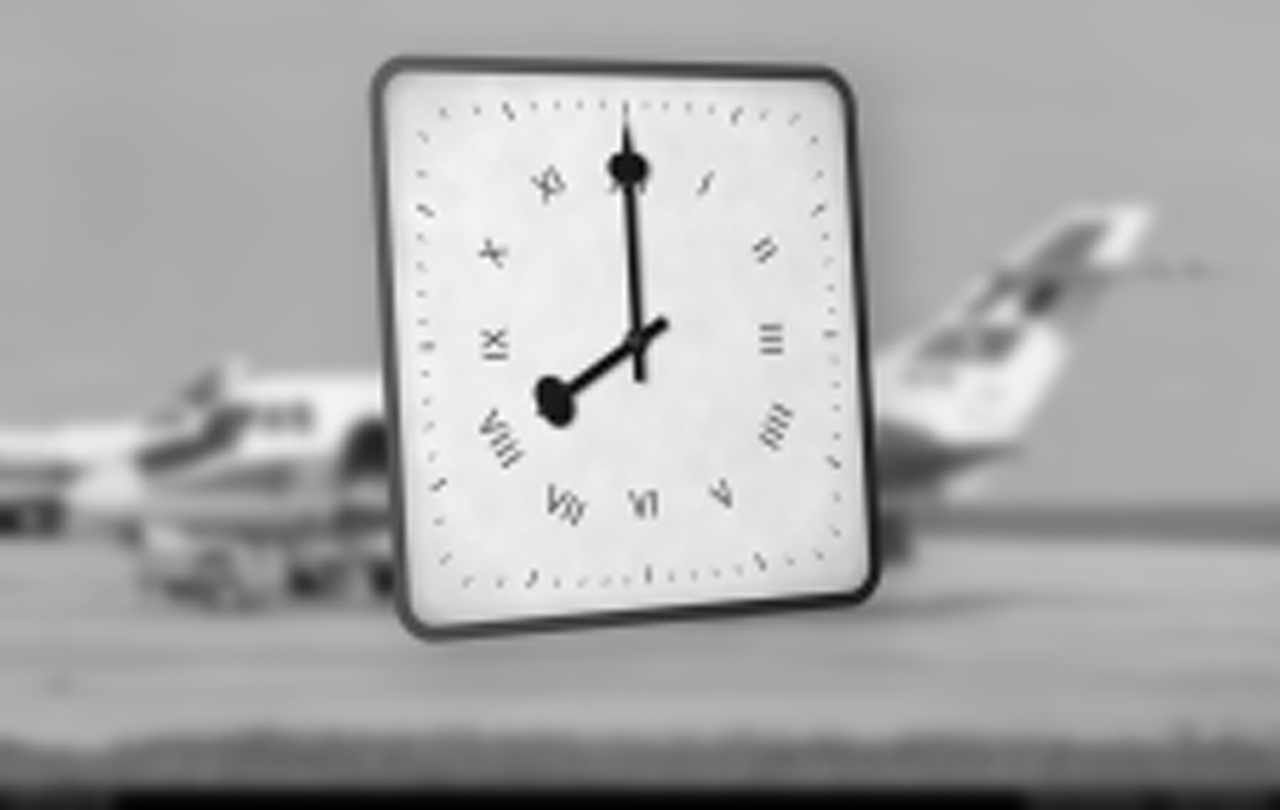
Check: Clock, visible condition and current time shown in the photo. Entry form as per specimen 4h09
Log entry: 8h00
